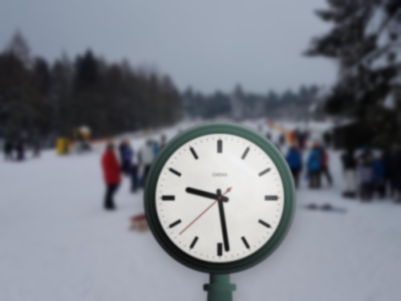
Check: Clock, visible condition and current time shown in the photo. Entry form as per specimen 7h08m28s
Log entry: 9h28m38s
